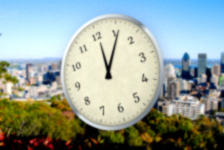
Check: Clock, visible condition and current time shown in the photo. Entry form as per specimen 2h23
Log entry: 12h06
